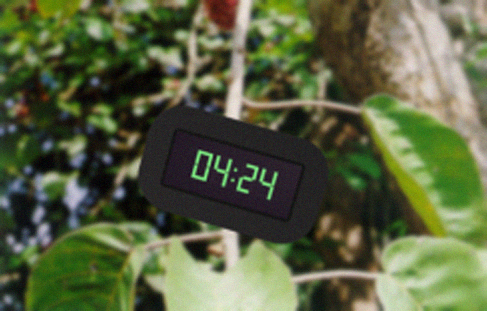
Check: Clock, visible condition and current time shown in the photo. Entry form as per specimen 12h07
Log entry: 4h24
